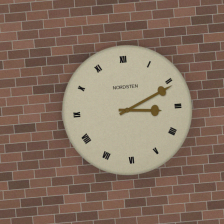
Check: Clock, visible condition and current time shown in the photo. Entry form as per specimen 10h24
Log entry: 3h11
